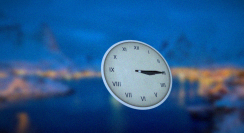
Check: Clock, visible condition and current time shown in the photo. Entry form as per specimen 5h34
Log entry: 3h15
